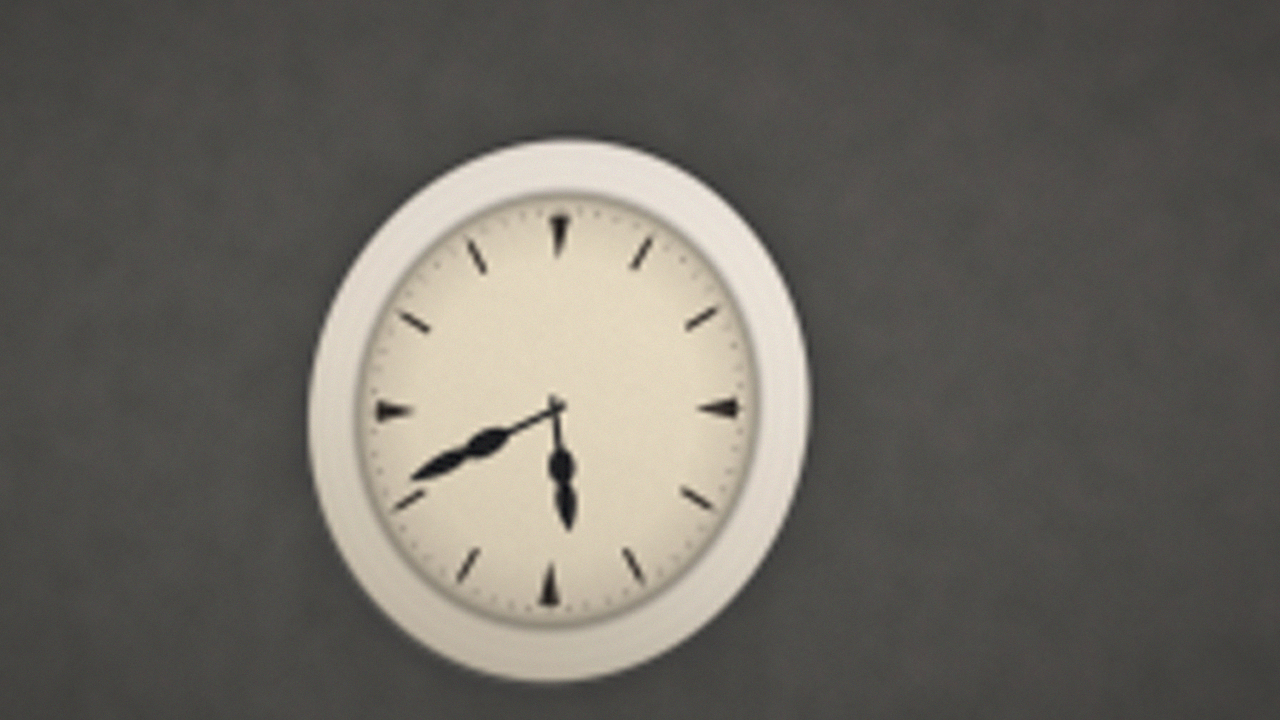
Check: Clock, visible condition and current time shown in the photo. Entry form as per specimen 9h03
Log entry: 5h41
